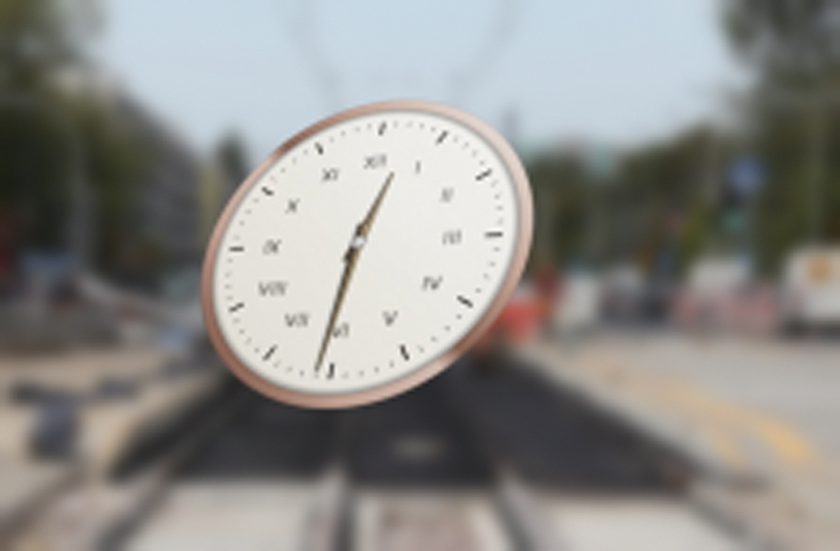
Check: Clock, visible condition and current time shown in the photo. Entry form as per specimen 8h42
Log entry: 12h31
